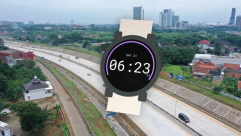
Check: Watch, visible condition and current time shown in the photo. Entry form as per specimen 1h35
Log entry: 6h23
